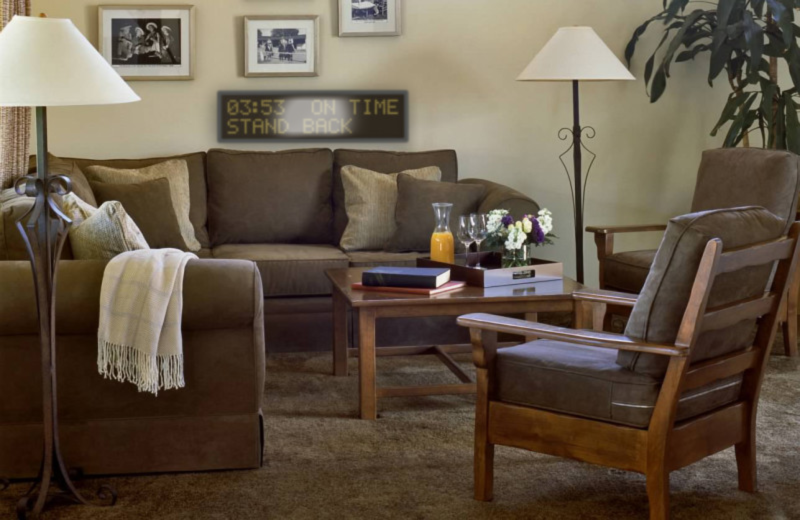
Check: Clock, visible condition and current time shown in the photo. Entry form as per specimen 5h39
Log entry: 3h53
